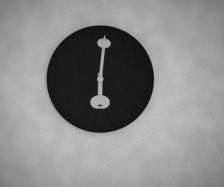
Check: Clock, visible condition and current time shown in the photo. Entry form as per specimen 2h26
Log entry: 6h01
